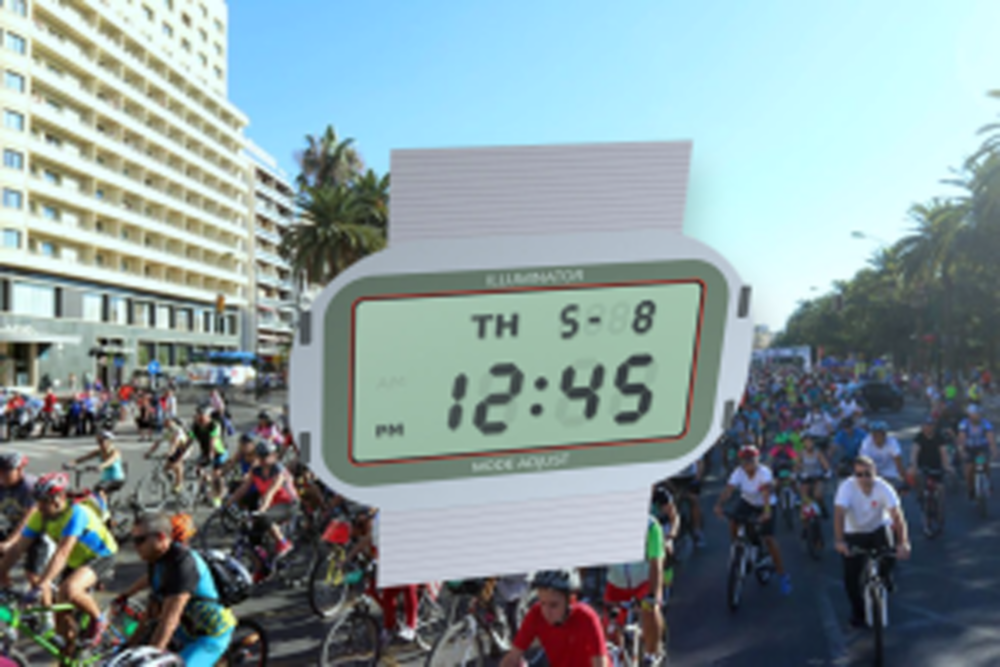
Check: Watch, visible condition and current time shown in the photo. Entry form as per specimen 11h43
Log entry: 12h45
